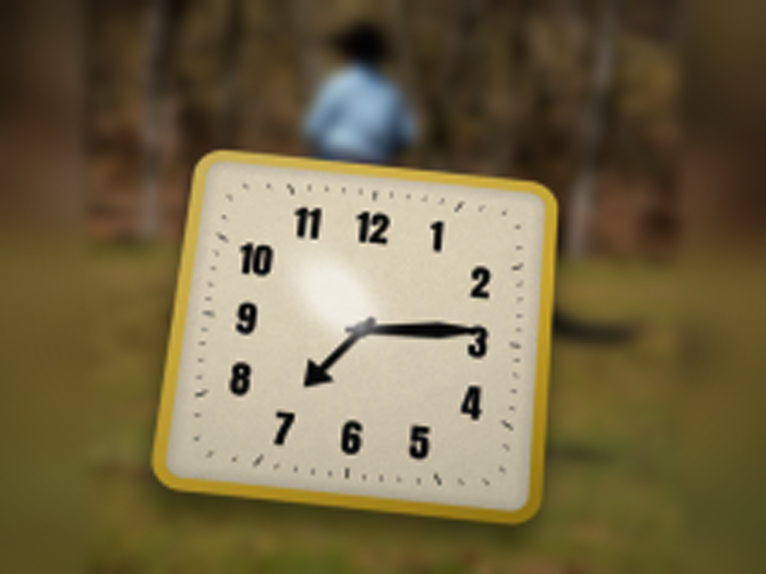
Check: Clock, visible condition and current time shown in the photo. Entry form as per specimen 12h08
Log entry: 7h14
